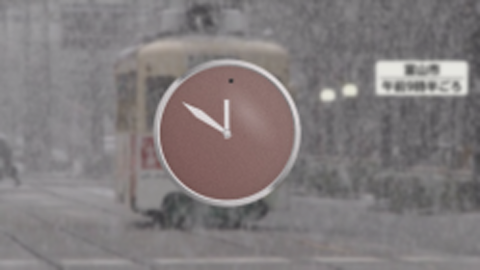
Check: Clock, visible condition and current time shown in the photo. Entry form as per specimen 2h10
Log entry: 11h50
